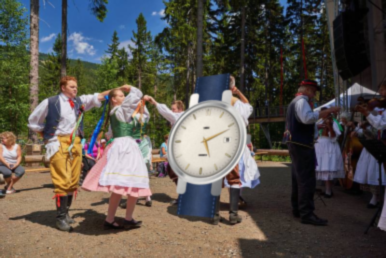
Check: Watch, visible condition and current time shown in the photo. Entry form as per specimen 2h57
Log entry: 5h11
